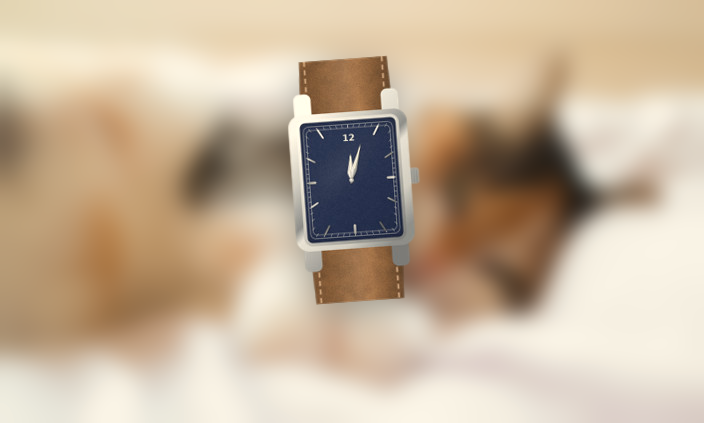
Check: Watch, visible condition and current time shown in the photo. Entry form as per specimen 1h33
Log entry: 12h03
